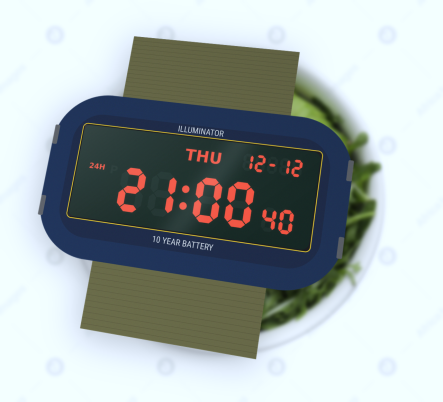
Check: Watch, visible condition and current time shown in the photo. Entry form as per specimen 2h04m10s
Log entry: 21h00m40s
